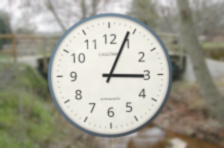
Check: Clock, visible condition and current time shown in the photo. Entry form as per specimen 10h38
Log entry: 3h04
